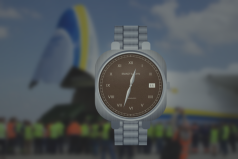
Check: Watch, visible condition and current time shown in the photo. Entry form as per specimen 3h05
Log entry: 12h33
